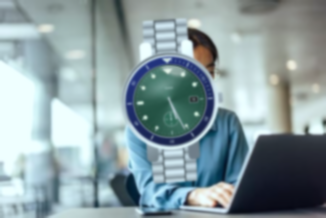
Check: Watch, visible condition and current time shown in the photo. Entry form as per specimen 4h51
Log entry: 5h26
